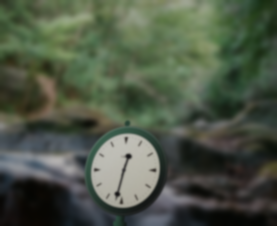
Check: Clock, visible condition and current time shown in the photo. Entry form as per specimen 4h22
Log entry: 12h32
